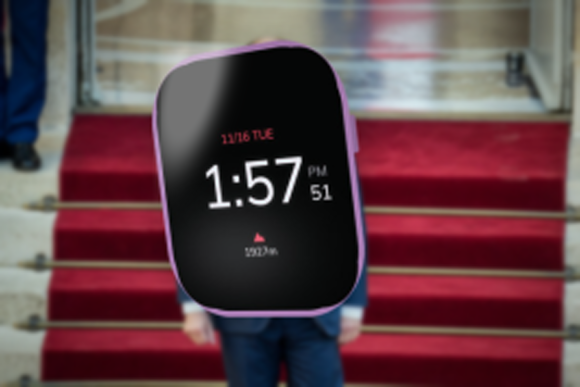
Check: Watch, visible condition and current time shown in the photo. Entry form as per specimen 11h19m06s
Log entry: 1h57m51s
